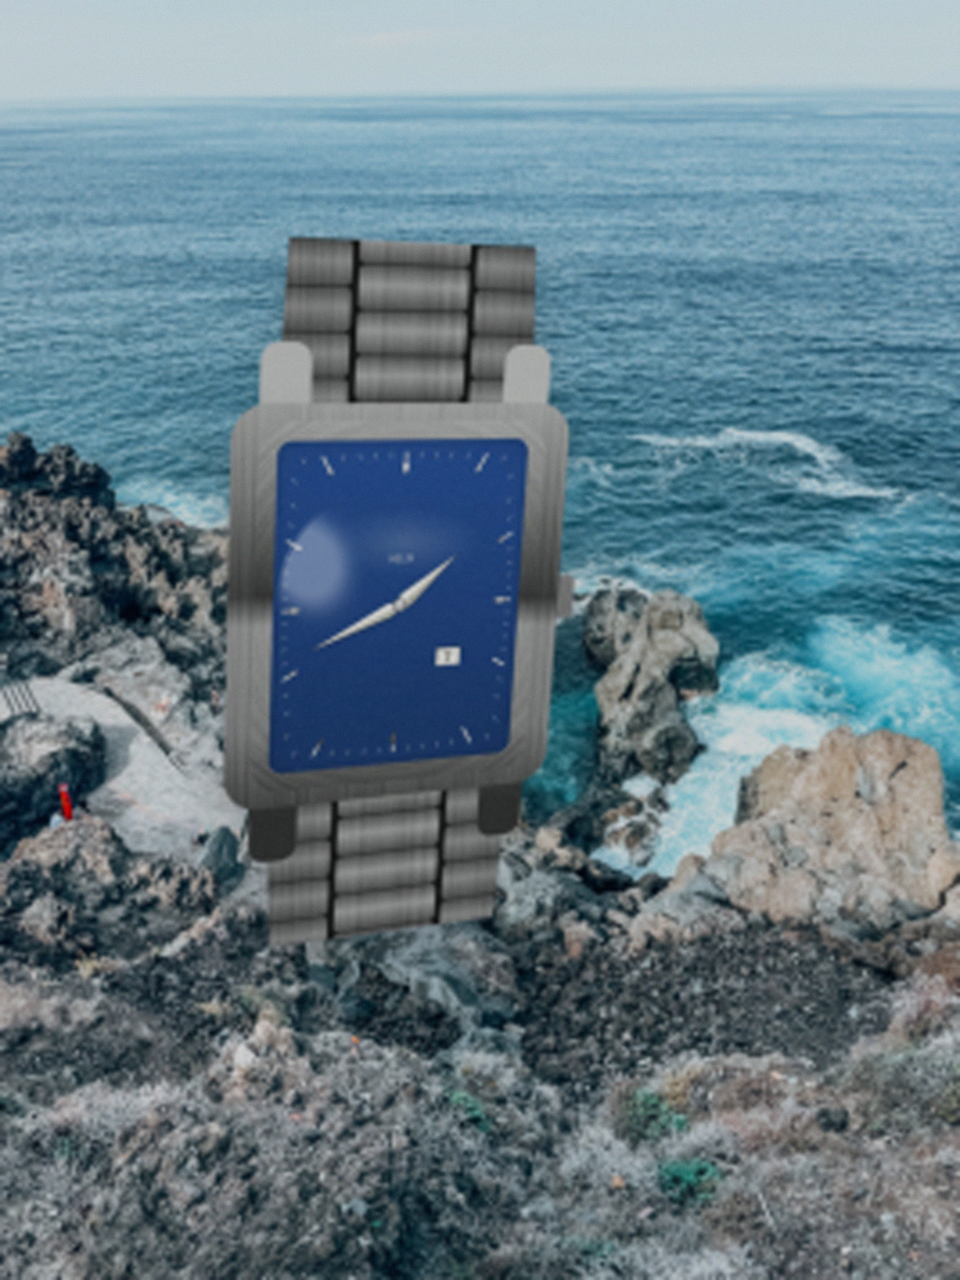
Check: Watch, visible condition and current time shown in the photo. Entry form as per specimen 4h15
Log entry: 1h41
